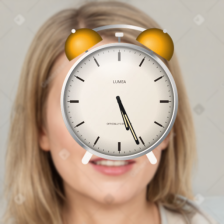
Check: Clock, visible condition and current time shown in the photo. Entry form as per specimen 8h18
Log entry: 5h26
